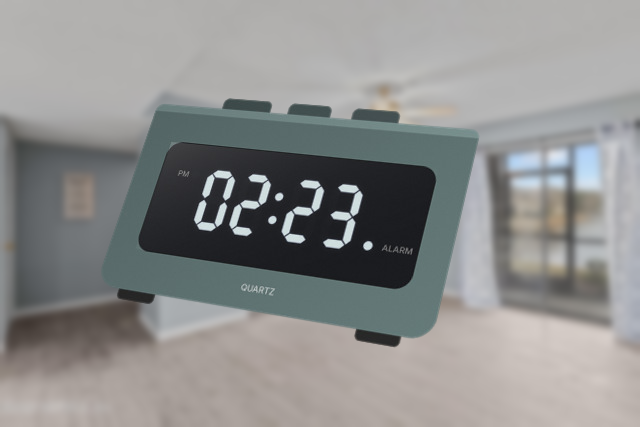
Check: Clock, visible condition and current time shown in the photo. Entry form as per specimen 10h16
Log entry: 2h23
